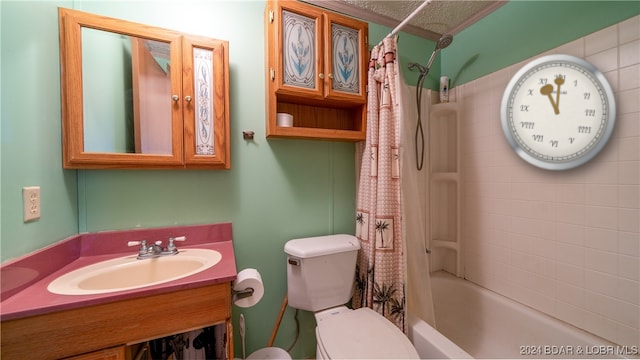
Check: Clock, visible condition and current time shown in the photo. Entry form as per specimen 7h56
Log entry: 11h00
